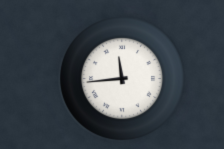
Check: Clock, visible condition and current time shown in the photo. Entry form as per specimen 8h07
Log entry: 11h44
